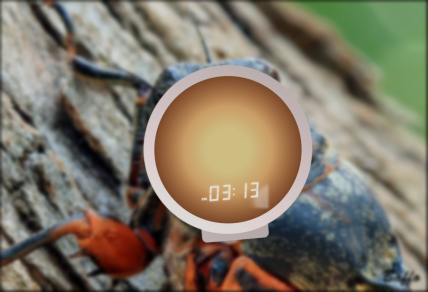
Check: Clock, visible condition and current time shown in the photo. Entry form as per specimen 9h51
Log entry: 3h13
